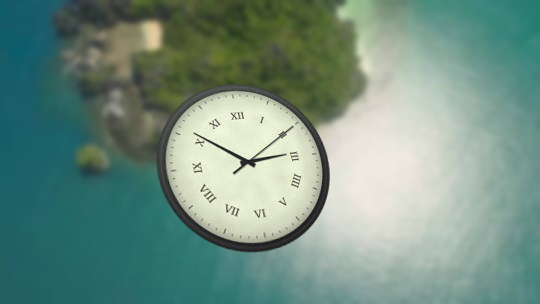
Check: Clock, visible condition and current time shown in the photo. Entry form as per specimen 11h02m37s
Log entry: 2h51m10s
